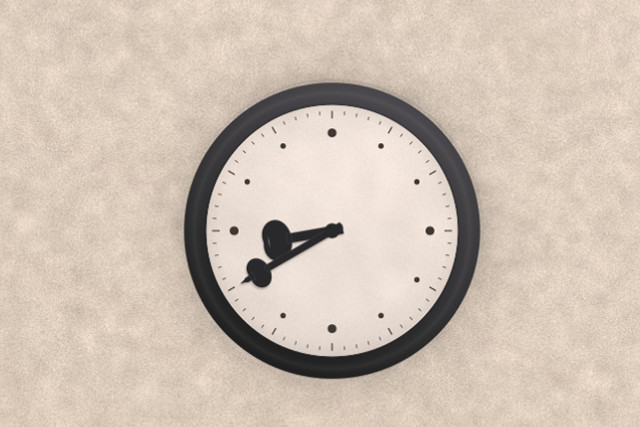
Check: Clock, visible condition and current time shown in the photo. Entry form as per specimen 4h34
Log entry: 8h40
